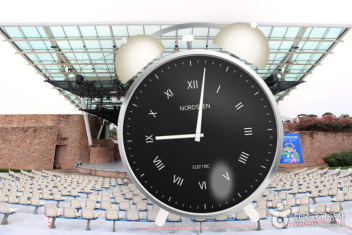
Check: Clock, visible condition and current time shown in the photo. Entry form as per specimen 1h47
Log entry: 9h02
